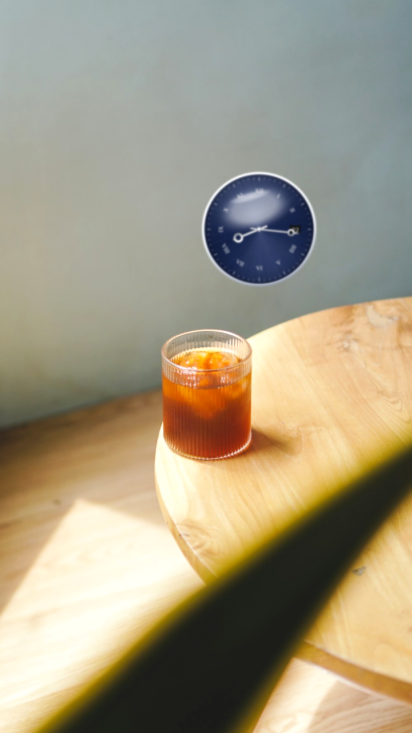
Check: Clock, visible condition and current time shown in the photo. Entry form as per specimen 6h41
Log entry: 8h16
